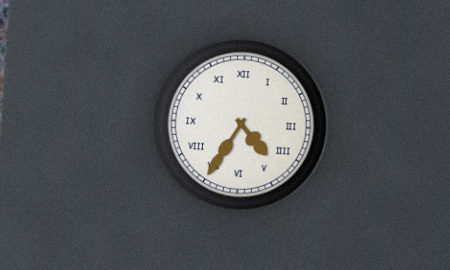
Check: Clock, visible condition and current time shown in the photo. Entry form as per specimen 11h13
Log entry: 4h35
